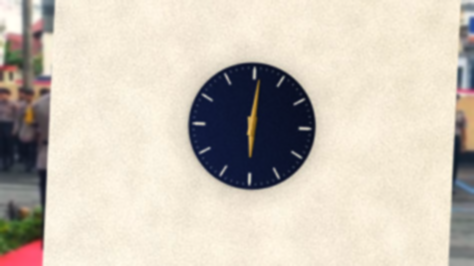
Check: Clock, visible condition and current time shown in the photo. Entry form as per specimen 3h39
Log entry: 6h01
